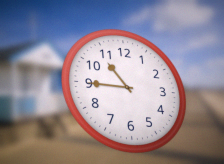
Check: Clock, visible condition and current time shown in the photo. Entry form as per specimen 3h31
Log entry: 10h45
